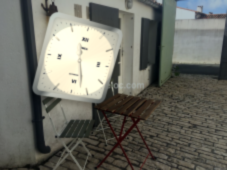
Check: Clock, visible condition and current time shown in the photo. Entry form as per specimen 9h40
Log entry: 11h27
